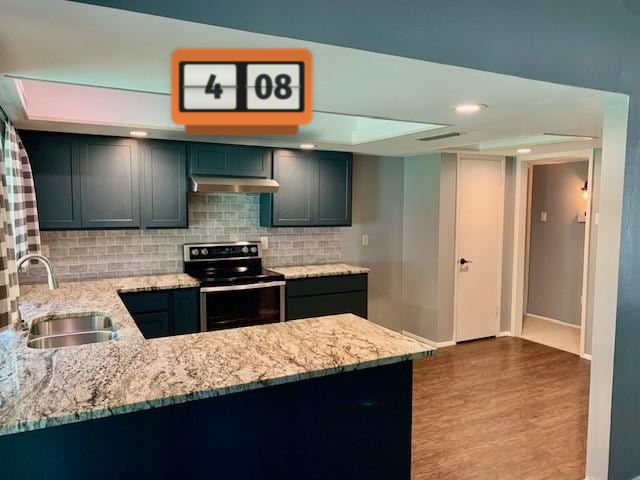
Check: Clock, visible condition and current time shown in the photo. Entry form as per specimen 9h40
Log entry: 4h08
